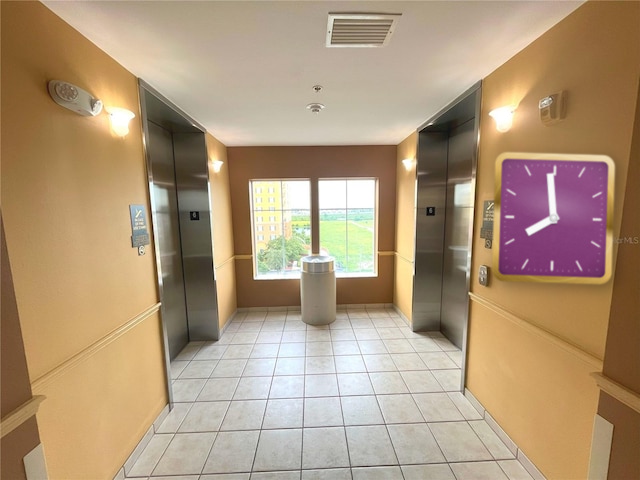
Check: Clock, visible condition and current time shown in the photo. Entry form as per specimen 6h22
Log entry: 7h59
